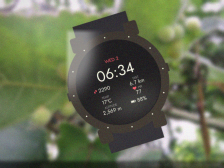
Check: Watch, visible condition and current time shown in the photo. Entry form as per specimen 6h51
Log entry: 6h34
